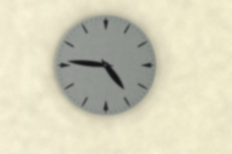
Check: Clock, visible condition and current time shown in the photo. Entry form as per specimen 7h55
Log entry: 4h46
